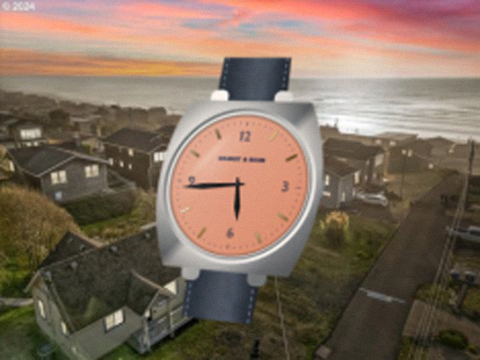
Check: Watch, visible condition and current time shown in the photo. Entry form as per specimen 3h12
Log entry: 5h44
